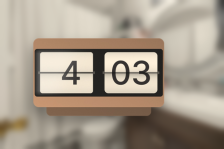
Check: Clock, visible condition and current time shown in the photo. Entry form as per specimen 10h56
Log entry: 4h03
